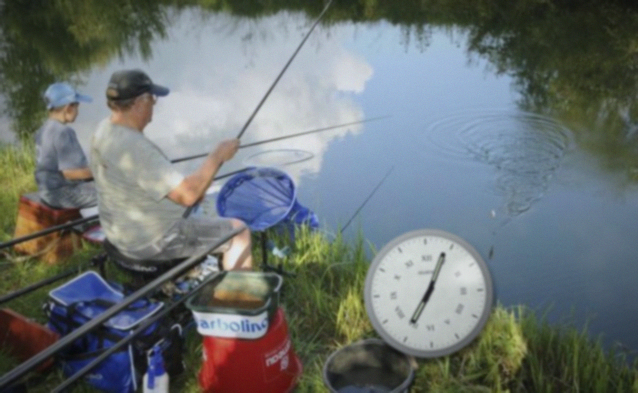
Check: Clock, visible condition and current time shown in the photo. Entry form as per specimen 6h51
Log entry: 7h04
